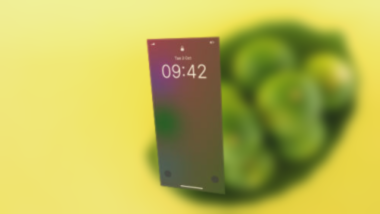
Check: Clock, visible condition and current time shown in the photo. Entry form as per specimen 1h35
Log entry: 9h42
